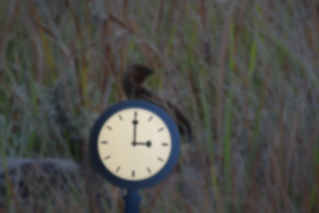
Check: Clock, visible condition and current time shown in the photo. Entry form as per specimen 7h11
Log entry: 3h00
